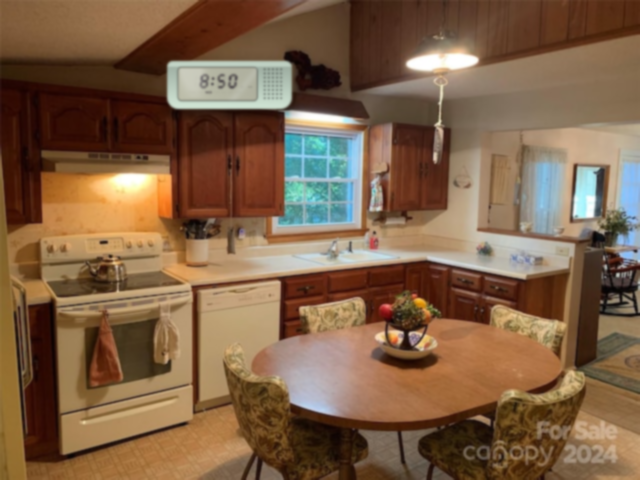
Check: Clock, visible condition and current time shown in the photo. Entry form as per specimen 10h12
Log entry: 8h50
